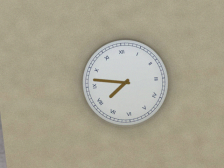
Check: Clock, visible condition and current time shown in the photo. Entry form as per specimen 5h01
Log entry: 7h47
